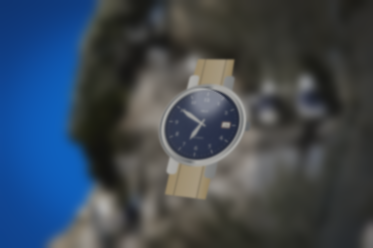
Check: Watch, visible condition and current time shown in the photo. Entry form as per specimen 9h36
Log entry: 6h50
